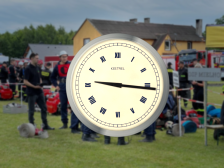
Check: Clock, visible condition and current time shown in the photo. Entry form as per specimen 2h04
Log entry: 9h16
